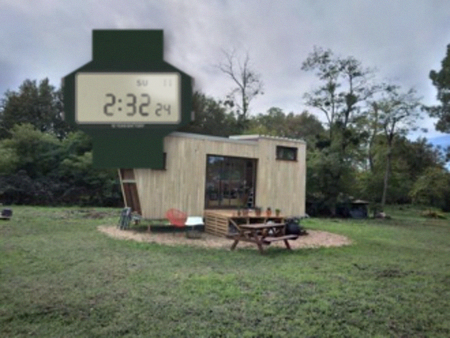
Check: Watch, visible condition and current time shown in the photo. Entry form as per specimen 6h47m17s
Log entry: 2h32m24s
